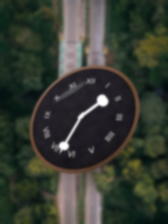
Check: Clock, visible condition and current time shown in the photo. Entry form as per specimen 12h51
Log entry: 1h33
